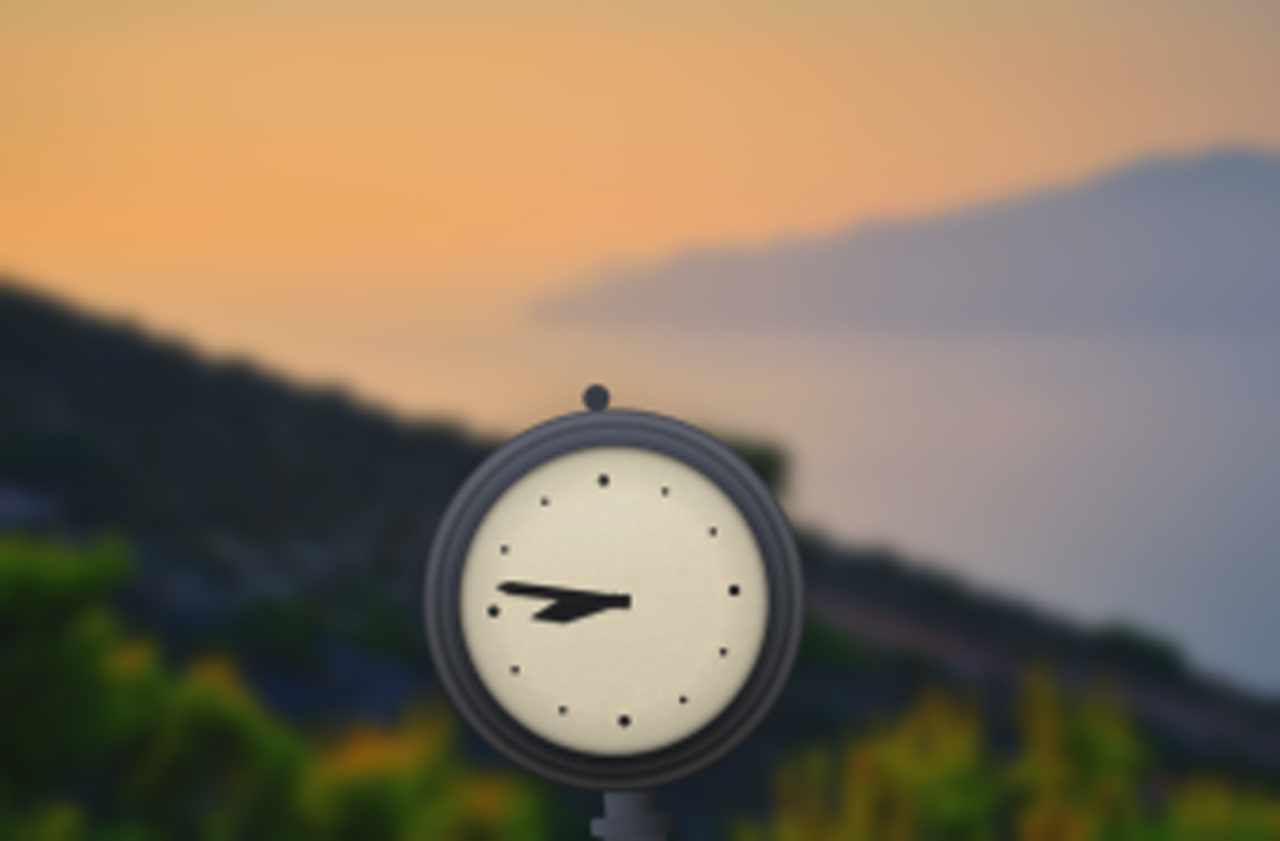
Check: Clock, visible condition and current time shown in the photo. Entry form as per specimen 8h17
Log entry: 8h47
